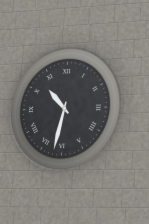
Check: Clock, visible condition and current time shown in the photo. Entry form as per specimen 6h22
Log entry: 10h32
